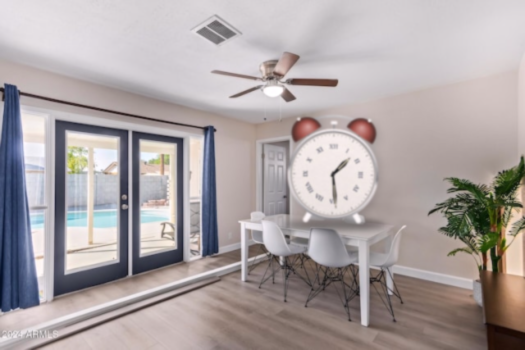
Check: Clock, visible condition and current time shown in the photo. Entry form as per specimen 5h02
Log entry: 1h29
